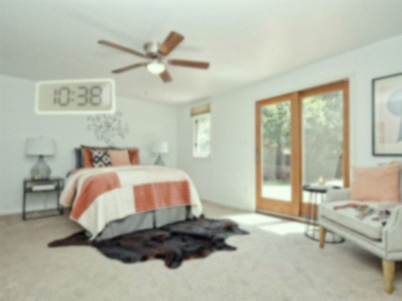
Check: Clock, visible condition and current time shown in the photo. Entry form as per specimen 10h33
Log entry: 10h38
